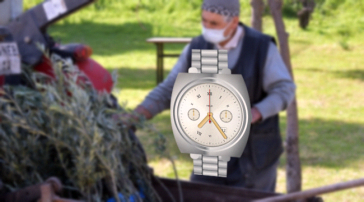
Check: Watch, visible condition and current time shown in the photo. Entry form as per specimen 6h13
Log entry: 7h24
